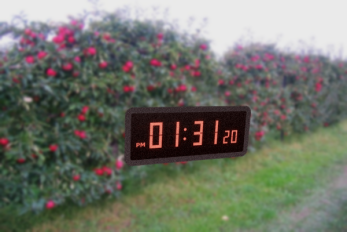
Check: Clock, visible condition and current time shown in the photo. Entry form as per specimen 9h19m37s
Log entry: 1h31m20s
